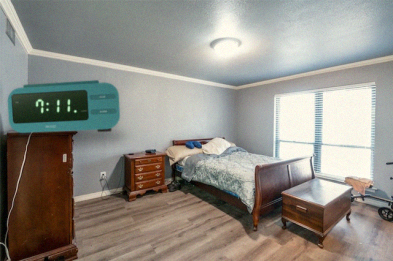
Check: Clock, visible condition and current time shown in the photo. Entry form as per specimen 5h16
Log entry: 7h11
